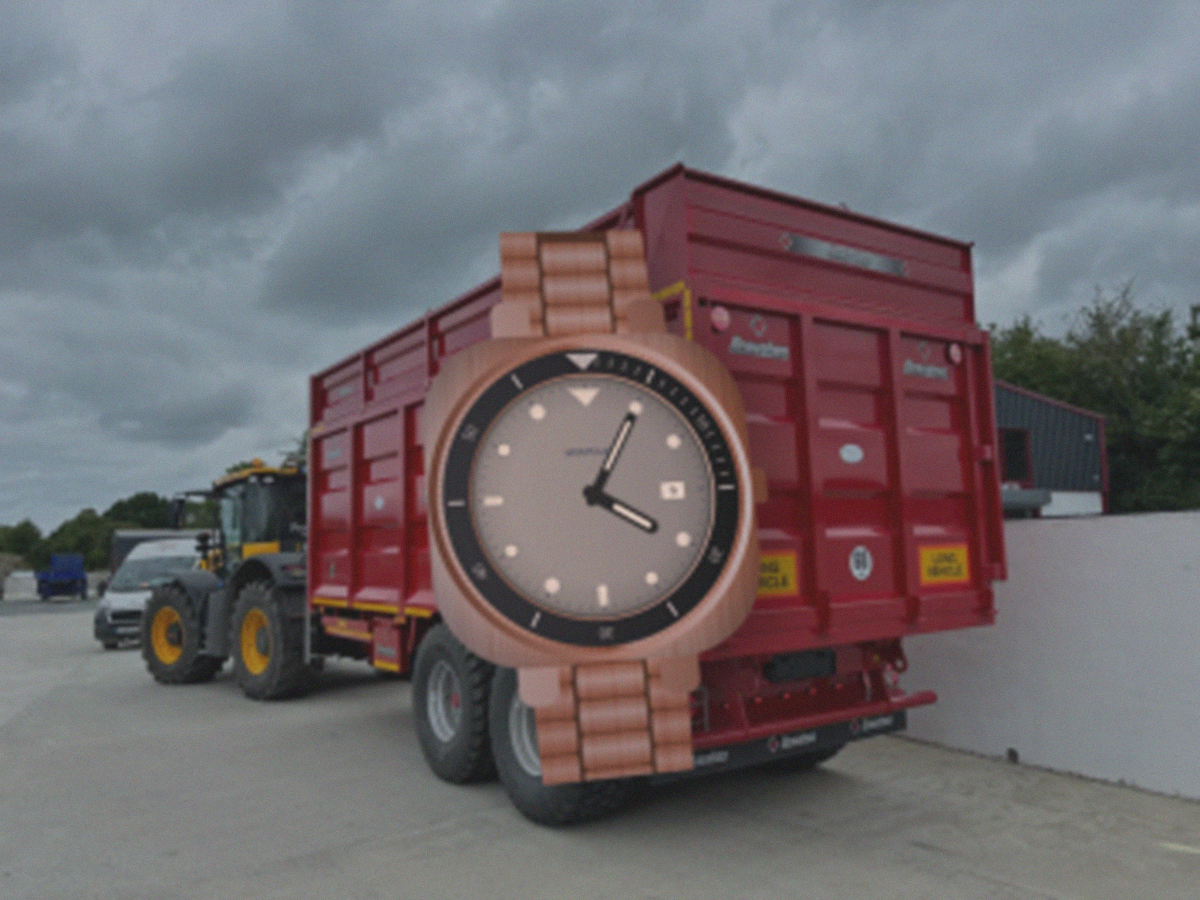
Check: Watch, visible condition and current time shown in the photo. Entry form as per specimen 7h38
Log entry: 4h05
